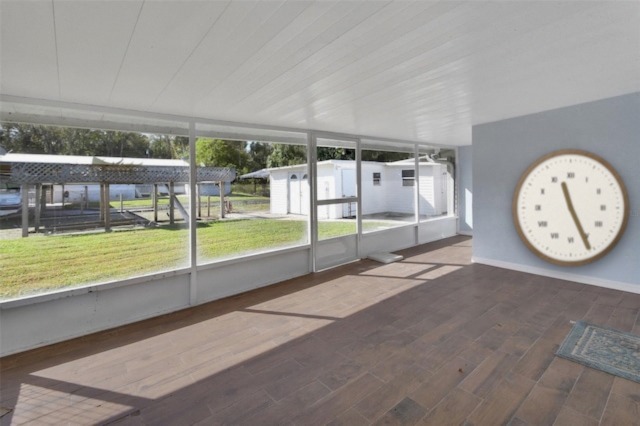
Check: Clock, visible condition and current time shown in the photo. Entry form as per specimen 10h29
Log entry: 11h26
